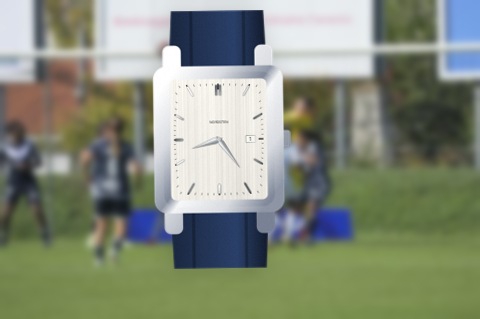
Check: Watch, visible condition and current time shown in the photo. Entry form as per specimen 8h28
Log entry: 8h24
